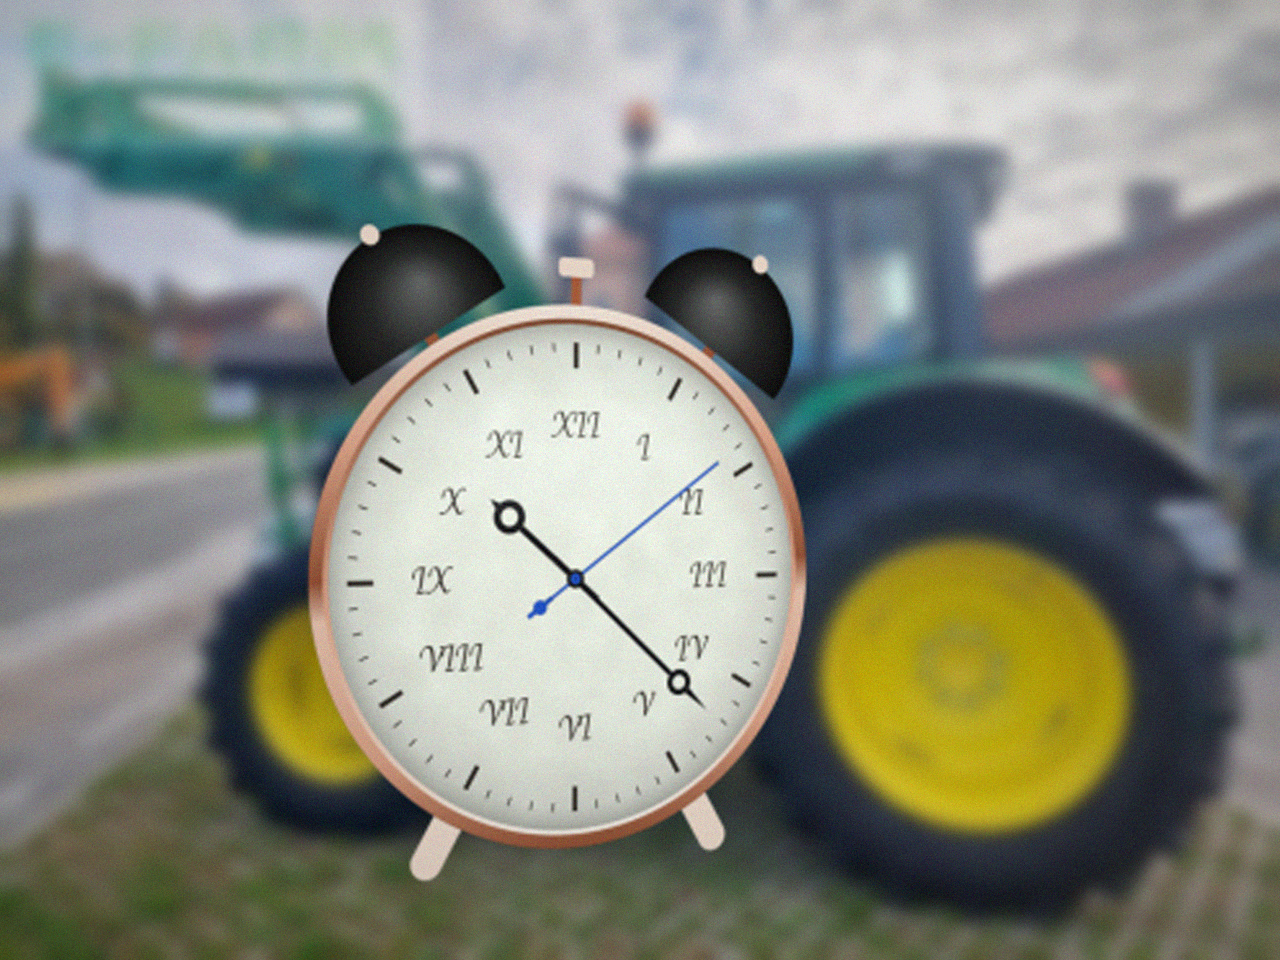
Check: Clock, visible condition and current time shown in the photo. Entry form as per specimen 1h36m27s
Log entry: 10h22m09s
